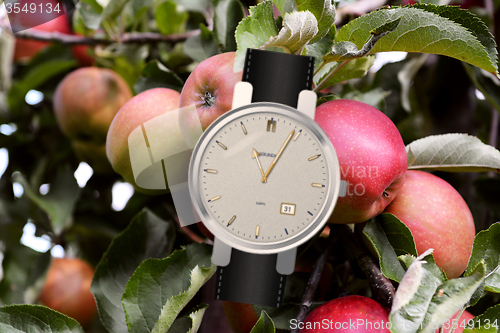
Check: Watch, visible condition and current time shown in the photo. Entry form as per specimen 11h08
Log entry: 11h04
